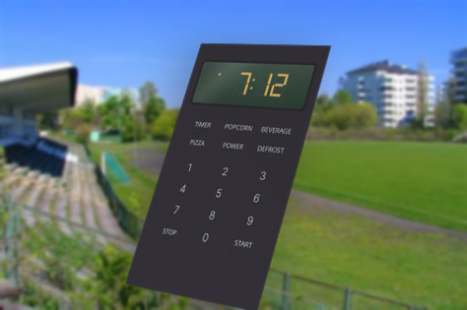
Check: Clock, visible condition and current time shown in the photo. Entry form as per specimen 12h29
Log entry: 7h12
